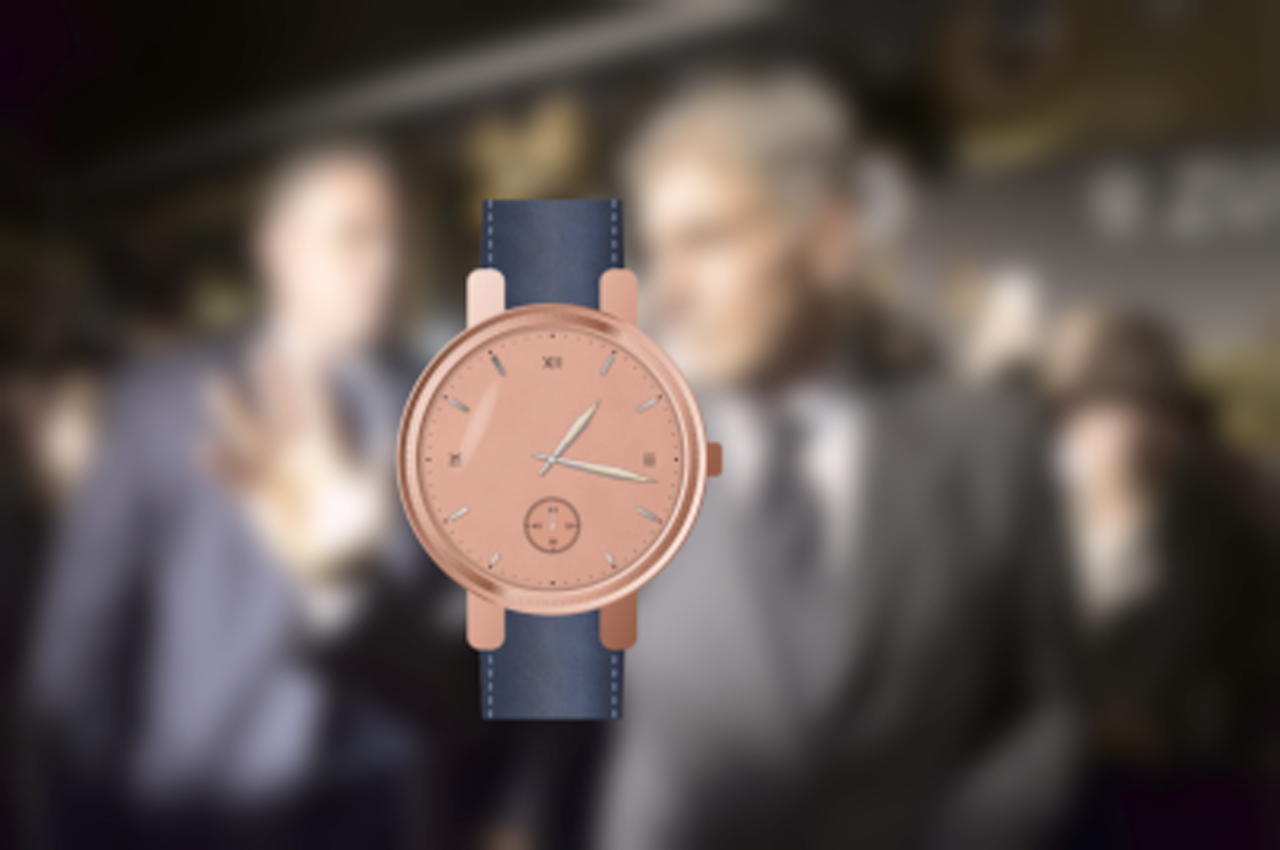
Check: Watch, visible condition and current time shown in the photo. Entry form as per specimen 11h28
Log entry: 1h17
